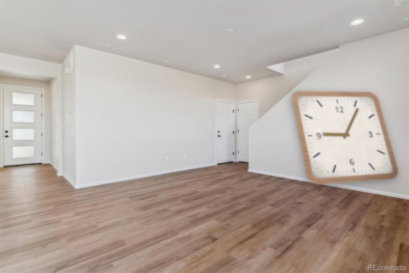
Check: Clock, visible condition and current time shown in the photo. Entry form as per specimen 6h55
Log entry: 9h06
